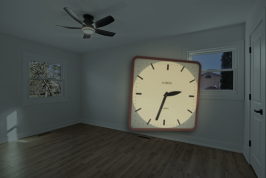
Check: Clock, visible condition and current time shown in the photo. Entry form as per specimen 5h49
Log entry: 2h33
